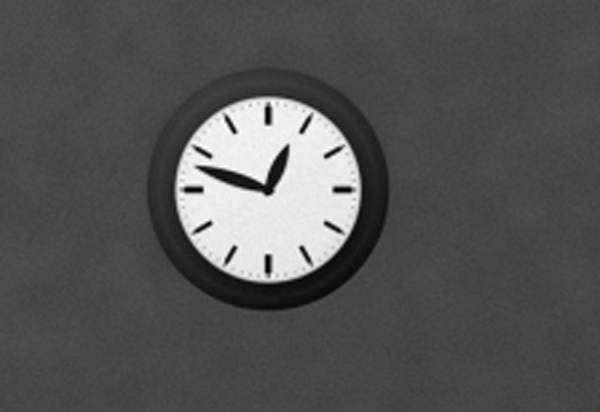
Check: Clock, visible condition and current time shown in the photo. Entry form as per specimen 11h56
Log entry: 12h48
